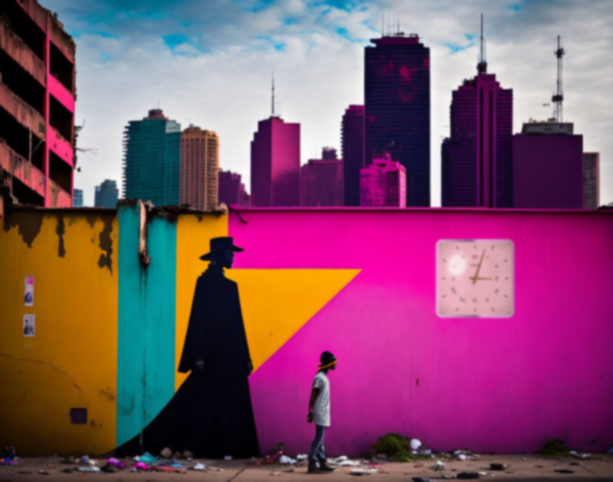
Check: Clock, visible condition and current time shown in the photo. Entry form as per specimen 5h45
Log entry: 3h03
